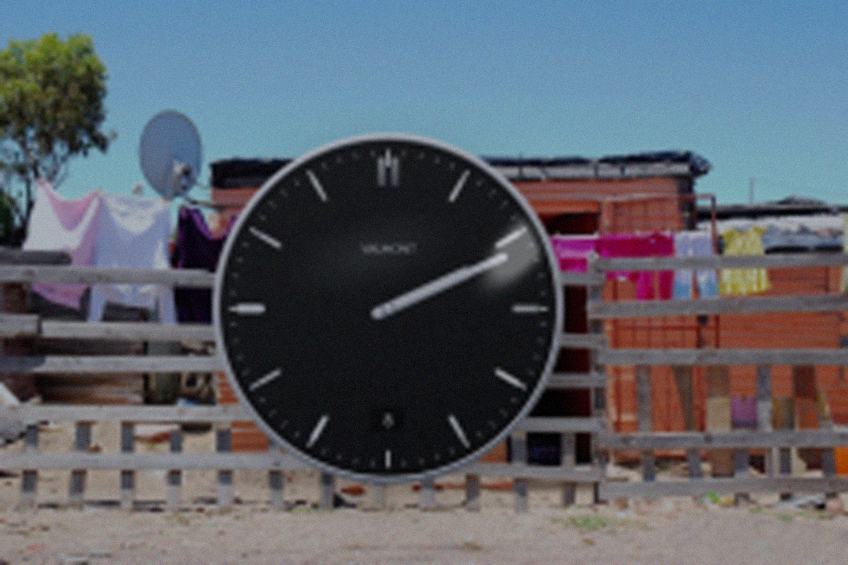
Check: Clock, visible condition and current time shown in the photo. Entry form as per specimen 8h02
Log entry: 2h11
